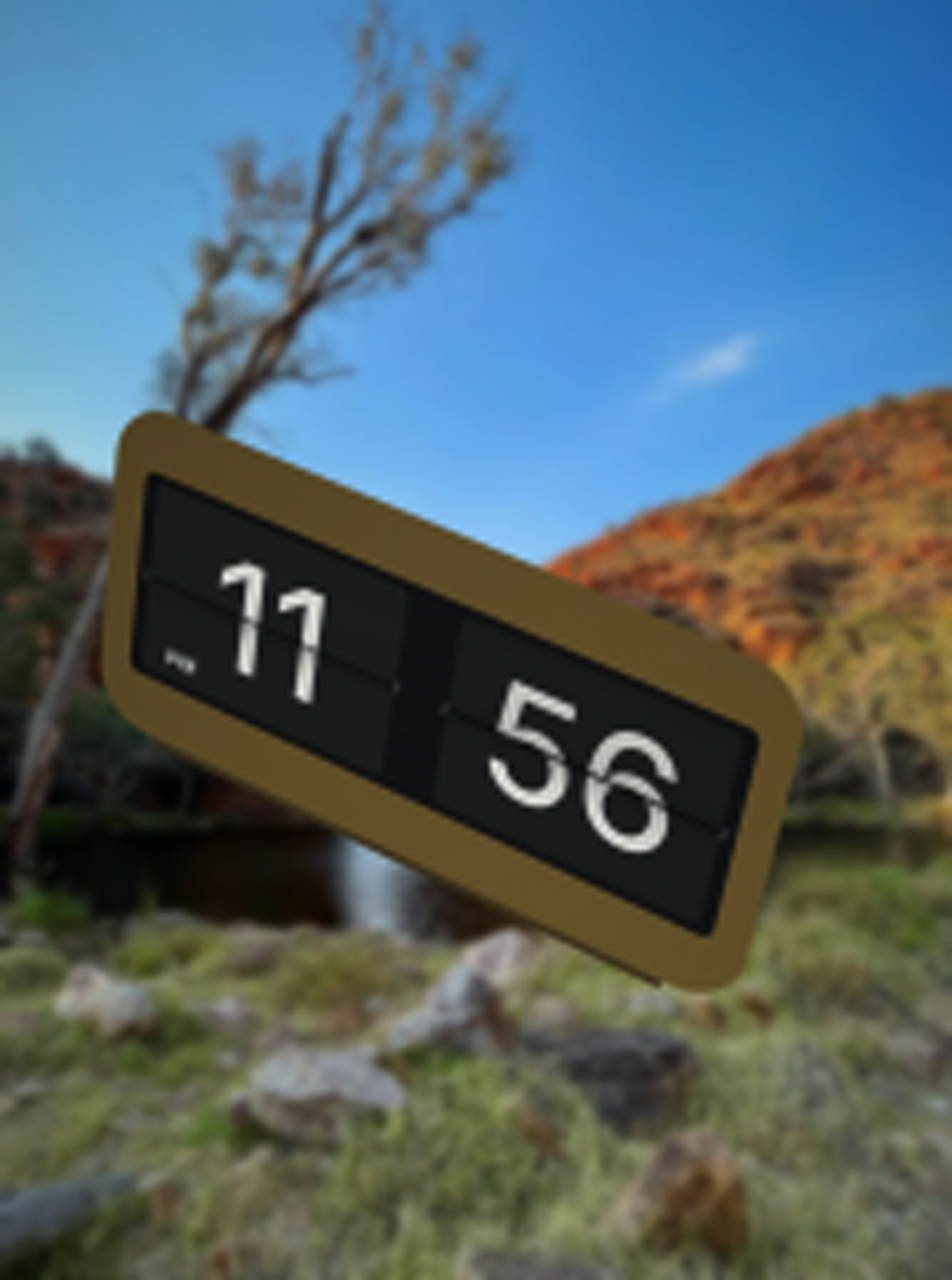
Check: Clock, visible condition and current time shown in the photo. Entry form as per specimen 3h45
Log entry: 11h56
